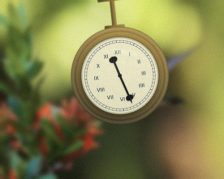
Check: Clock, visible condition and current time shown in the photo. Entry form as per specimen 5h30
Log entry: 11h27
